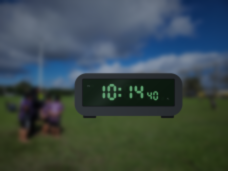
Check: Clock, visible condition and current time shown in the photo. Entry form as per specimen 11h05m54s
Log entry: 10h14m40s
